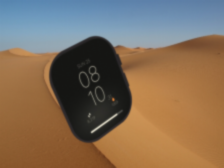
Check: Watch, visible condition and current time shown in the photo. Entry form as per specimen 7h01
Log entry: 8h10
